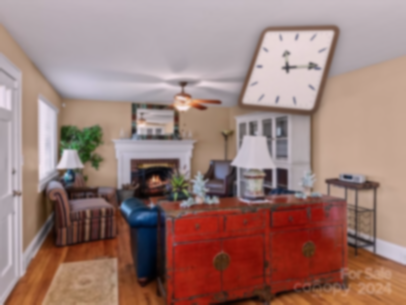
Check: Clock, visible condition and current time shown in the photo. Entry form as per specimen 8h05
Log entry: 11h14
